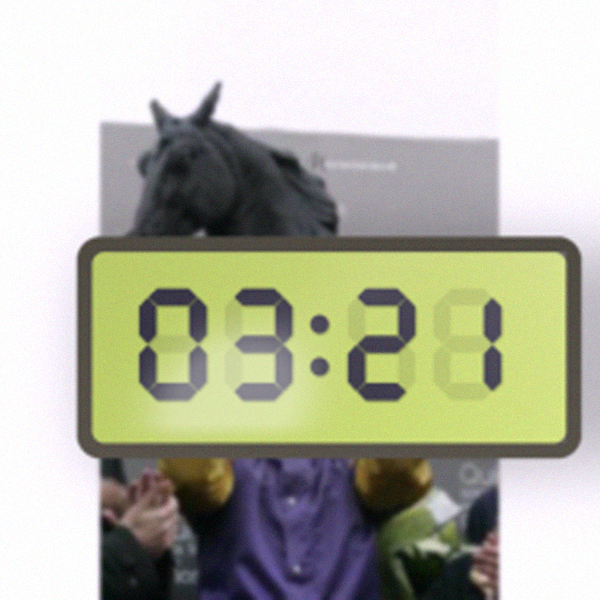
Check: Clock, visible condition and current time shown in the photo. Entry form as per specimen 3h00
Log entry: 3h21
